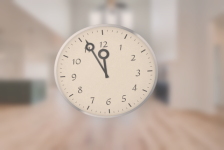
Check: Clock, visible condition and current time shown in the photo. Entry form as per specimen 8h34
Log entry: 11h56
